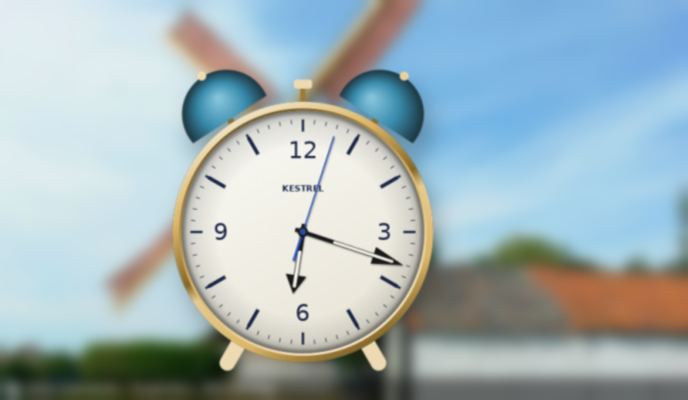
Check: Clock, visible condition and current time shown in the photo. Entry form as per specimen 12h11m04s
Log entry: 6h18m03s
